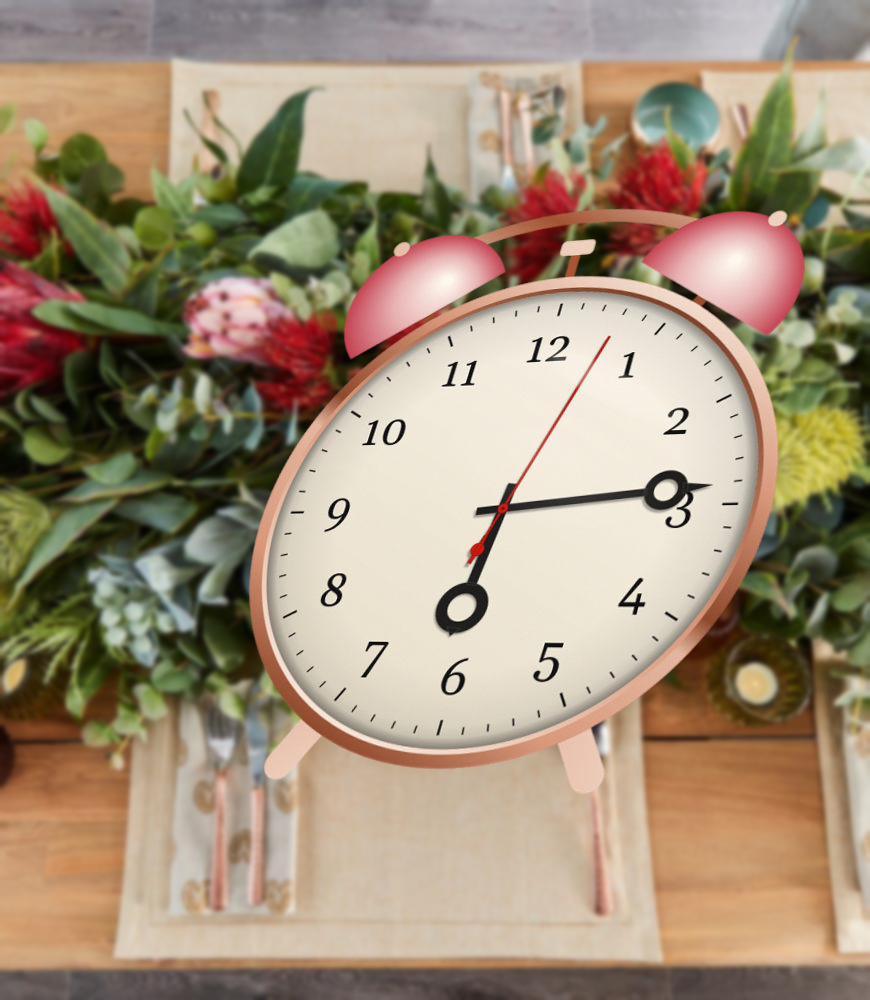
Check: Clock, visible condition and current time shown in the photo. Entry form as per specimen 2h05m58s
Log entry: 6h14m03s
